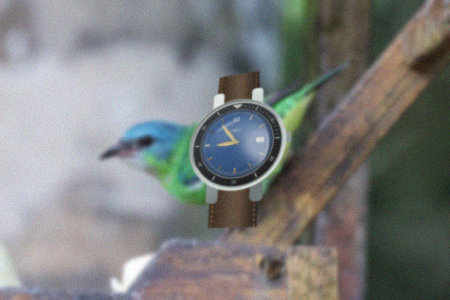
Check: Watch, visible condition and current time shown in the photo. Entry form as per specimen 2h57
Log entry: 8h54
